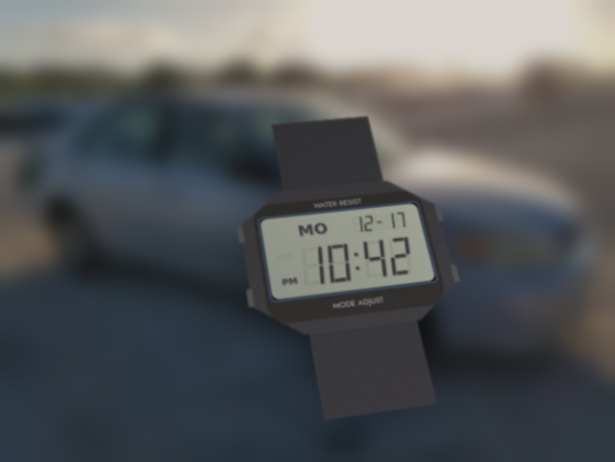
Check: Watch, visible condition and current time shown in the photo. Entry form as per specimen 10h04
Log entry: 10h42
